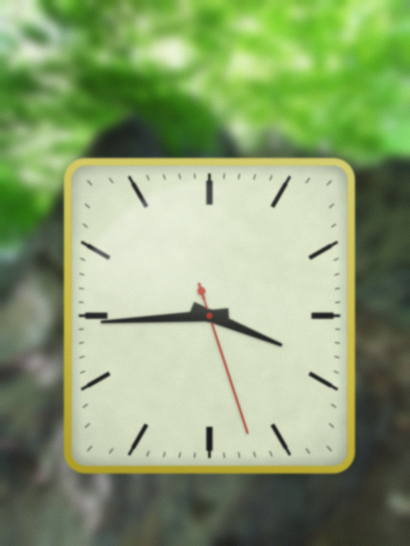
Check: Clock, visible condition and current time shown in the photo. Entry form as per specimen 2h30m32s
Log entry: 3h44m27s
